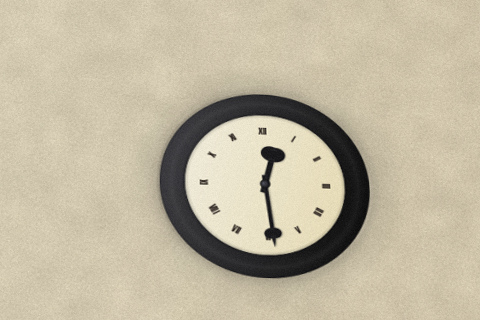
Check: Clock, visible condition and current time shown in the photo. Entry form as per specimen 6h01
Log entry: 12h29
